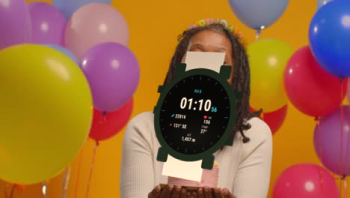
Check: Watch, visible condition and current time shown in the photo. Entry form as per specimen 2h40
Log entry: 1h10
